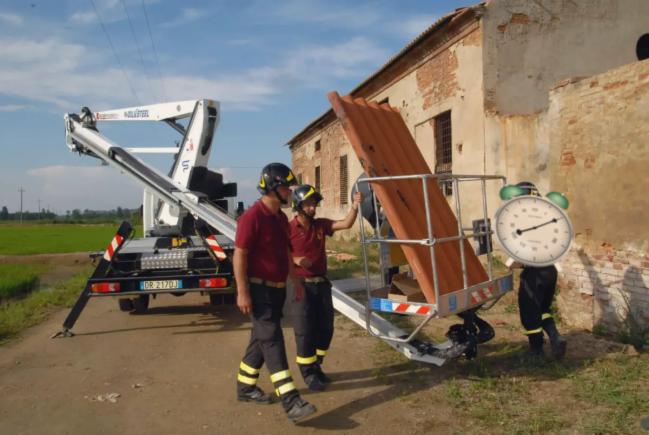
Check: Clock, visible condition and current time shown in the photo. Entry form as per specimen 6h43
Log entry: 8h10
